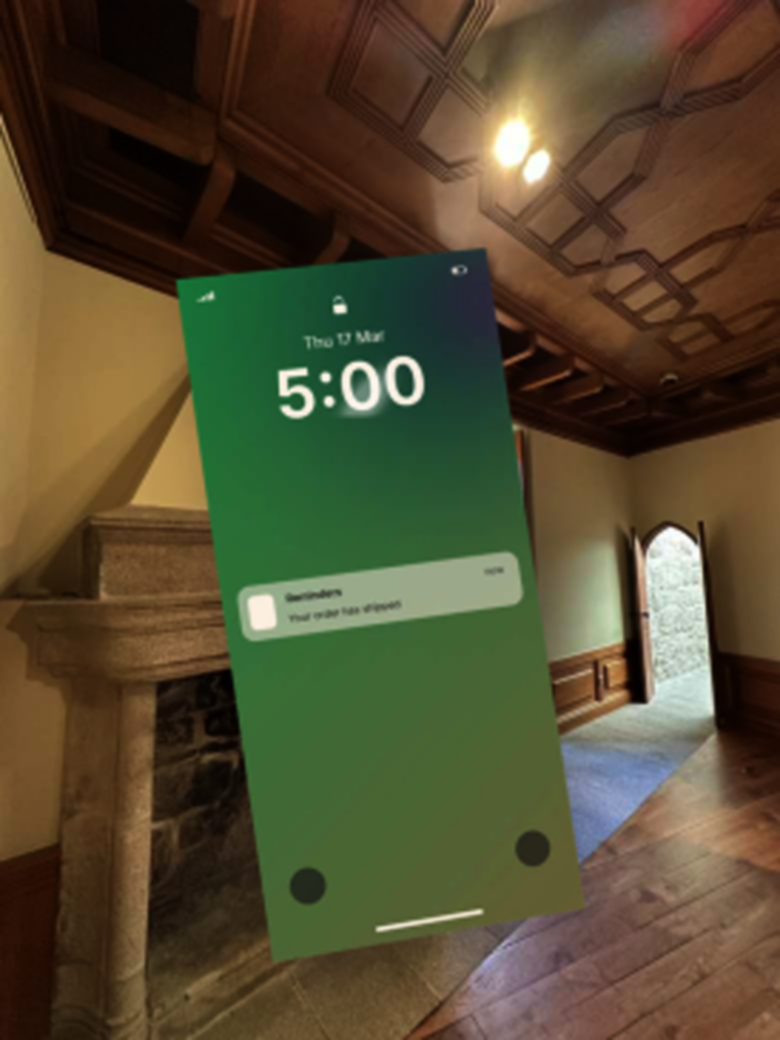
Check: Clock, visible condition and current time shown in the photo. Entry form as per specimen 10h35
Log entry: 5h00
